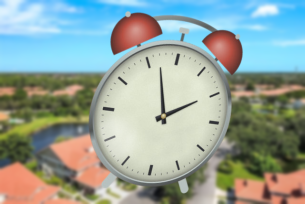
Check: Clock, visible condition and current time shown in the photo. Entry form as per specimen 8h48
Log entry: 1h57
